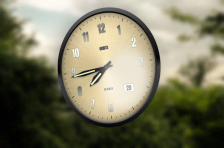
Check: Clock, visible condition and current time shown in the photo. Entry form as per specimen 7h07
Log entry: 7h44
